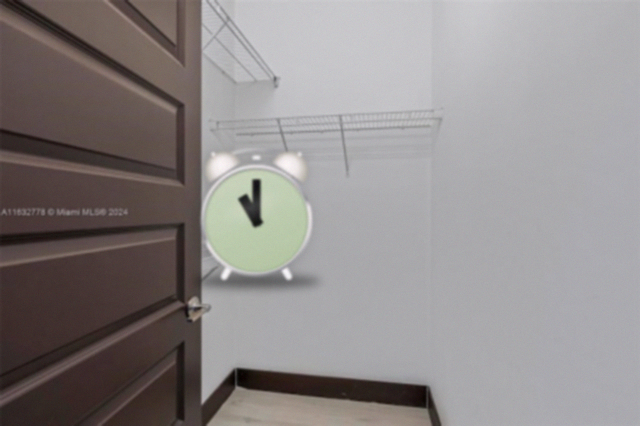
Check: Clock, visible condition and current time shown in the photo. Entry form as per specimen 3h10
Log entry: 11h00
